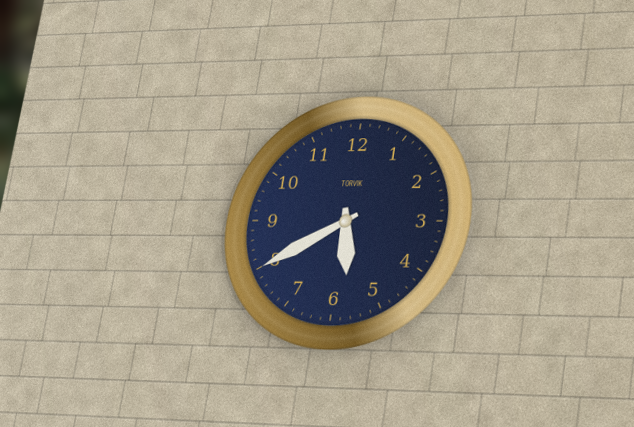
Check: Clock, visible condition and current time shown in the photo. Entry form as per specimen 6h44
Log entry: 5h40
